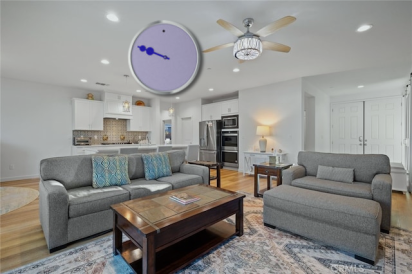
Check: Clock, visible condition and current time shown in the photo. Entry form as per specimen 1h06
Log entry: 9h49
